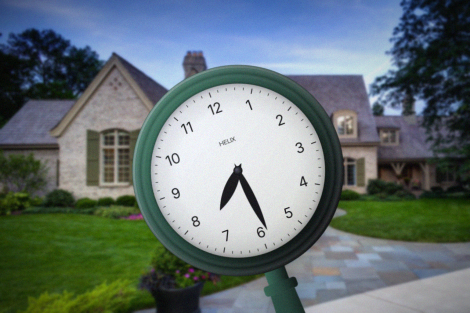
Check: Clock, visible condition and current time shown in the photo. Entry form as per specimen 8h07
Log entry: 7h29
